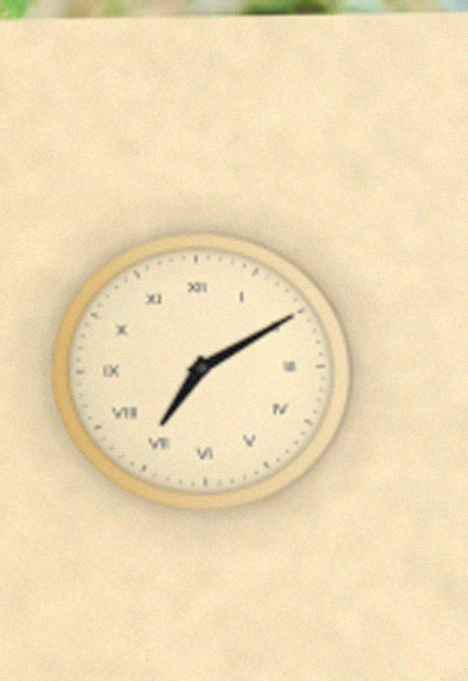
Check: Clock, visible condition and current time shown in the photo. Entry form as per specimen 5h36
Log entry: 7h10
